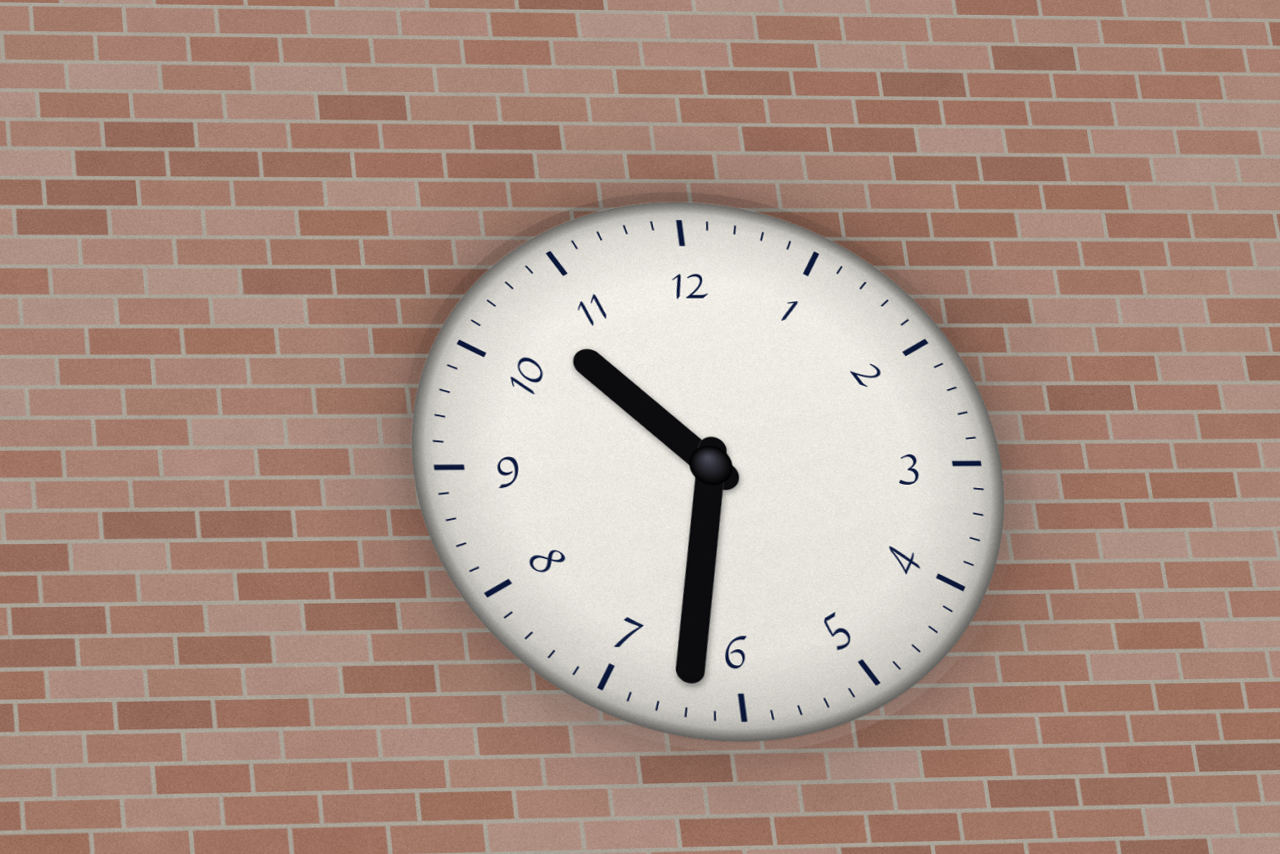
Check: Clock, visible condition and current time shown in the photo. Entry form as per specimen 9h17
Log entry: 10h32
